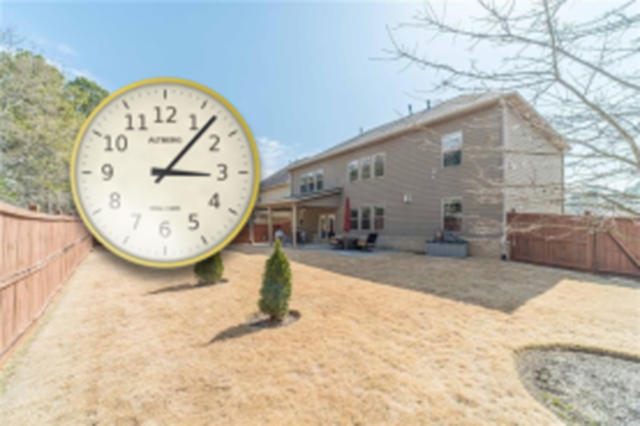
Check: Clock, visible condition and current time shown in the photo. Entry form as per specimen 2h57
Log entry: 3h07
